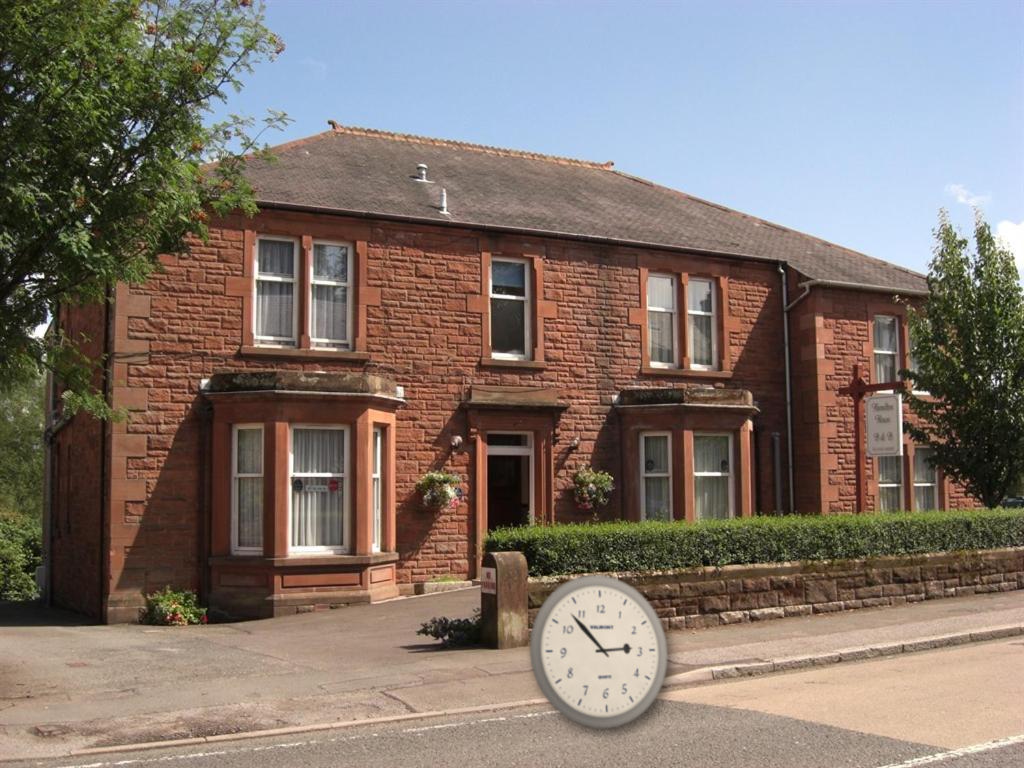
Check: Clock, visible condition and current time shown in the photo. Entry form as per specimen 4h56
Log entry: 2h53
